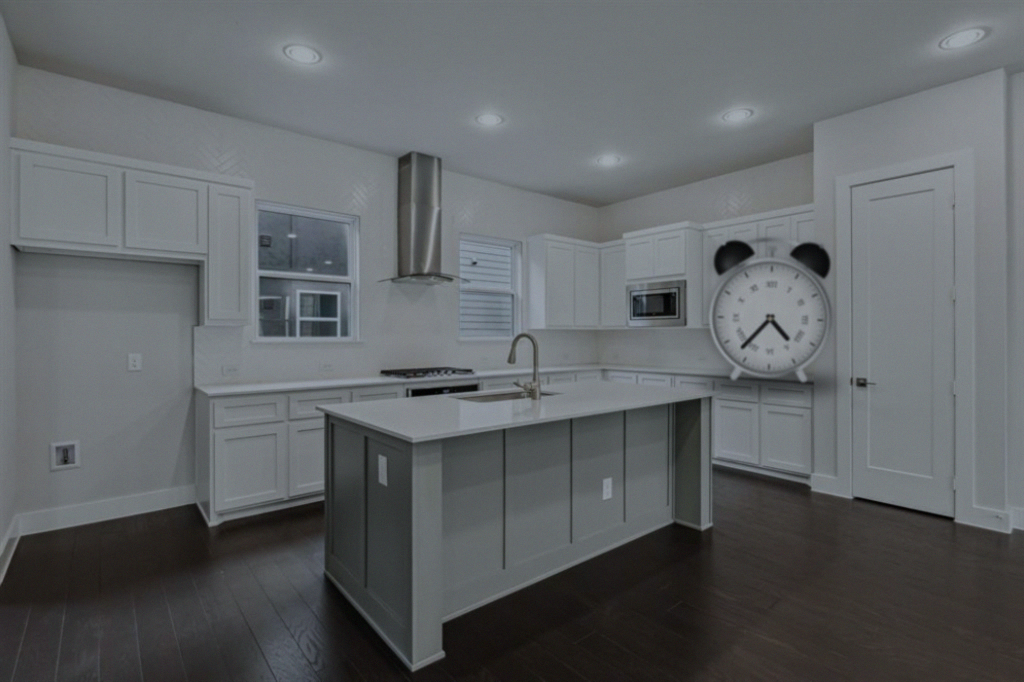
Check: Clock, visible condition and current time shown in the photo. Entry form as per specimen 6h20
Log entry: 4h37
